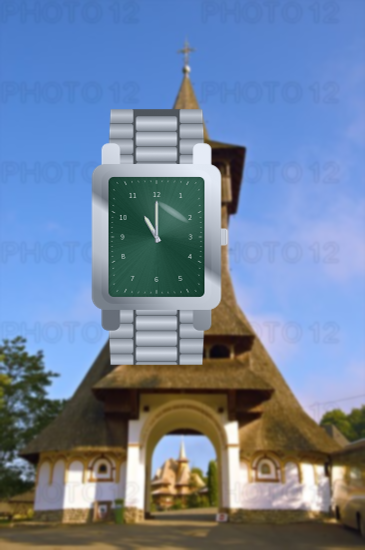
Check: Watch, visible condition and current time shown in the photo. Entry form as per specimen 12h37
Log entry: 11h00
